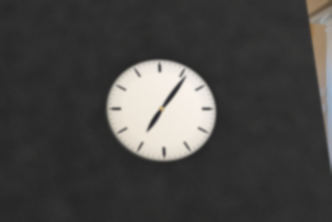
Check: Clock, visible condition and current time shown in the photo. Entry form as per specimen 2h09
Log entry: 7h06
